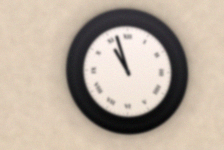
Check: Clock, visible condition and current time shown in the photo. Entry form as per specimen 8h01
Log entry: 10h57
